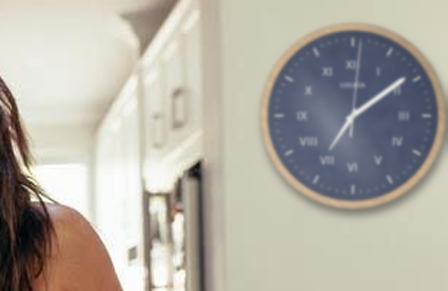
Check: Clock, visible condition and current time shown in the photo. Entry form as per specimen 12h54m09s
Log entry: 7h09m01s
